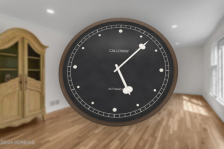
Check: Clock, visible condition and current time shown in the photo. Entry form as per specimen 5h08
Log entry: 5h07
